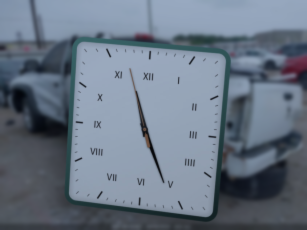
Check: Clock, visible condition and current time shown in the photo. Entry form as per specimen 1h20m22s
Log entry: 11h25m57s
